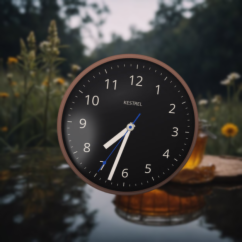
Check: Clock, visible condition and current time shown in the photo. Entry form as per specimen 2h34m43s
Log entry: 7h32m35s
